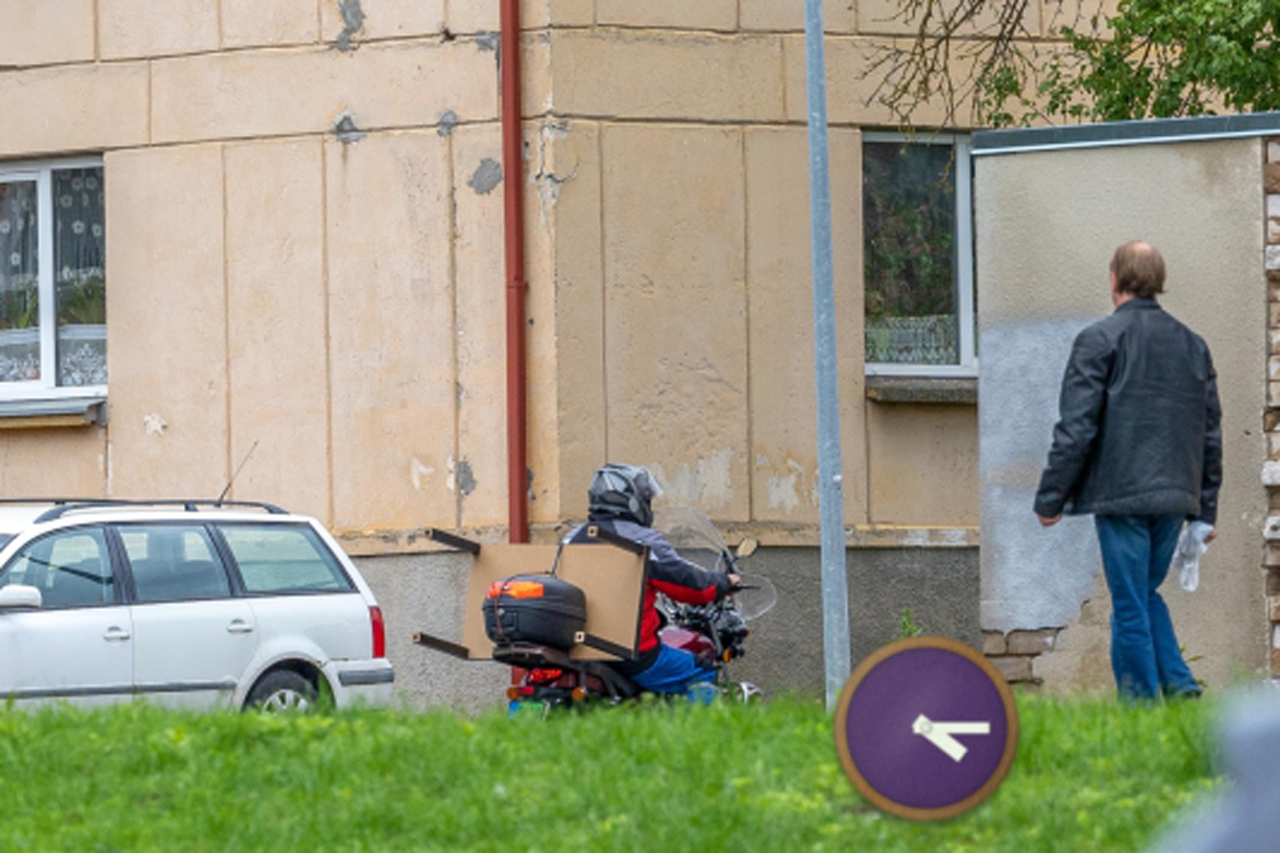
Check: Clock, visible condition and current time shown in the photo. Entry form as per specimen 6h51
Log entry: 4h15
